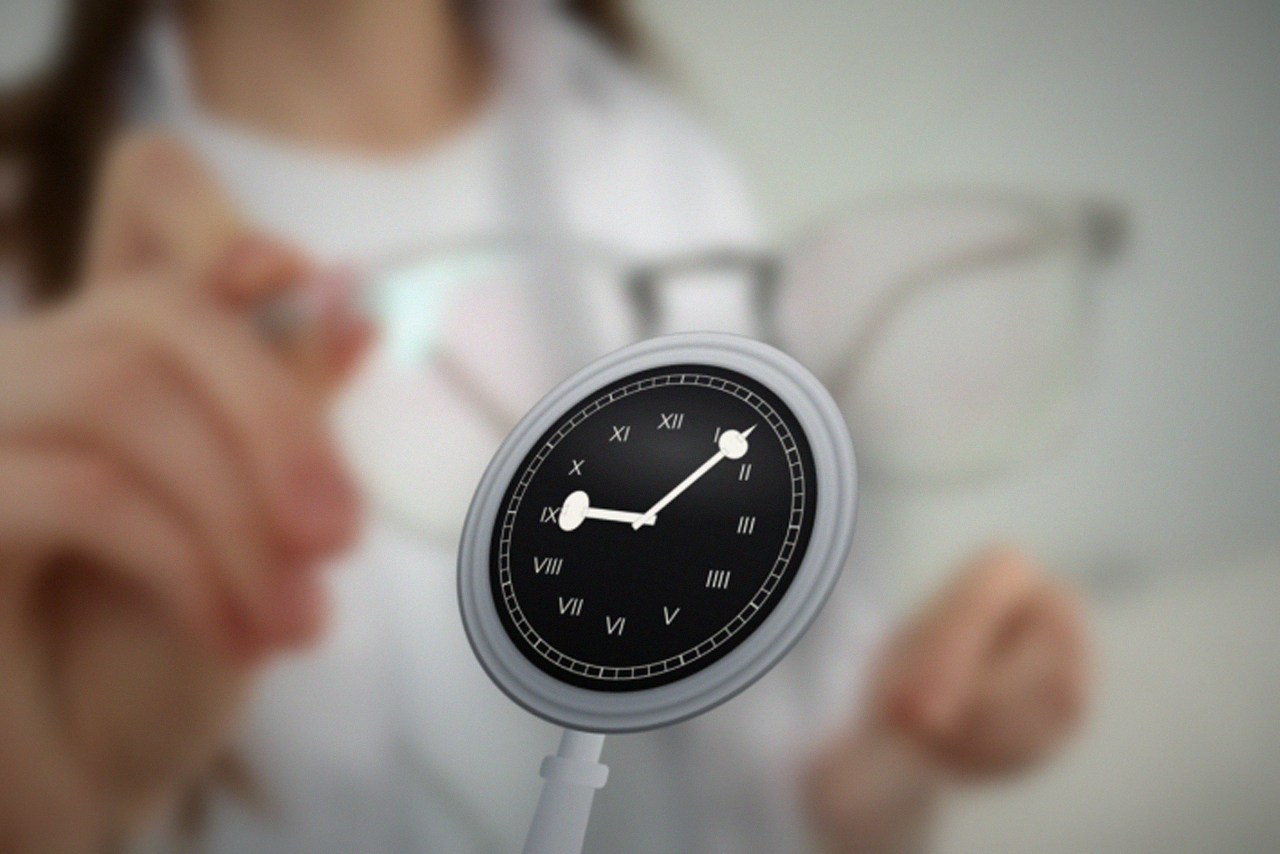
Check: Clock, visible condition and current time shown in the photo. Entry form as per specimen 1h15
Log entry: 9h07
